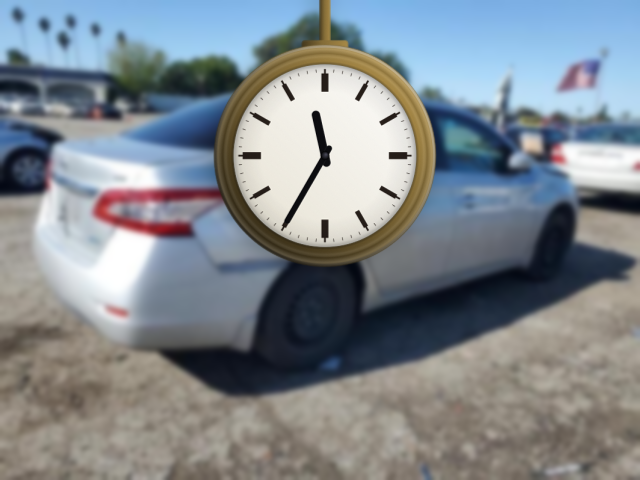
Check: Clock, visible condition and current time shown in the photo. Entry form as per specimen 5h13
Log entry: 11h35
